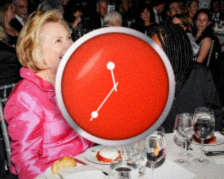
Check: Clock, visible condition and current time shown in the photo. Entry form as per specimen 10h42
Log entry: 11h36
